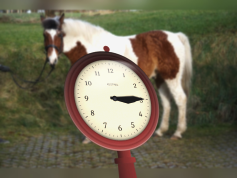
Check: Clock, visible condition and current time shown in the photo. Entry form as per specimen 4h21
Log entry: 3h15
